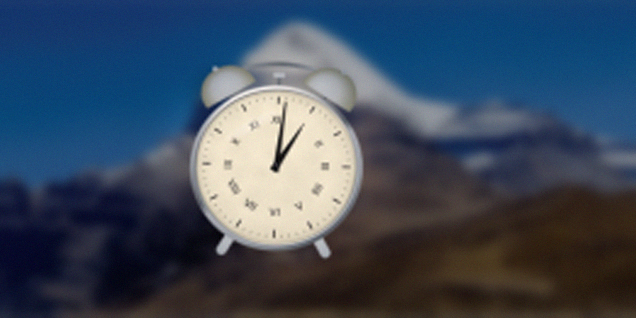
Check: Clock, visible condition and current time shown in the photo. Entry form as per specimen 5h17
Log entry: 1h01
